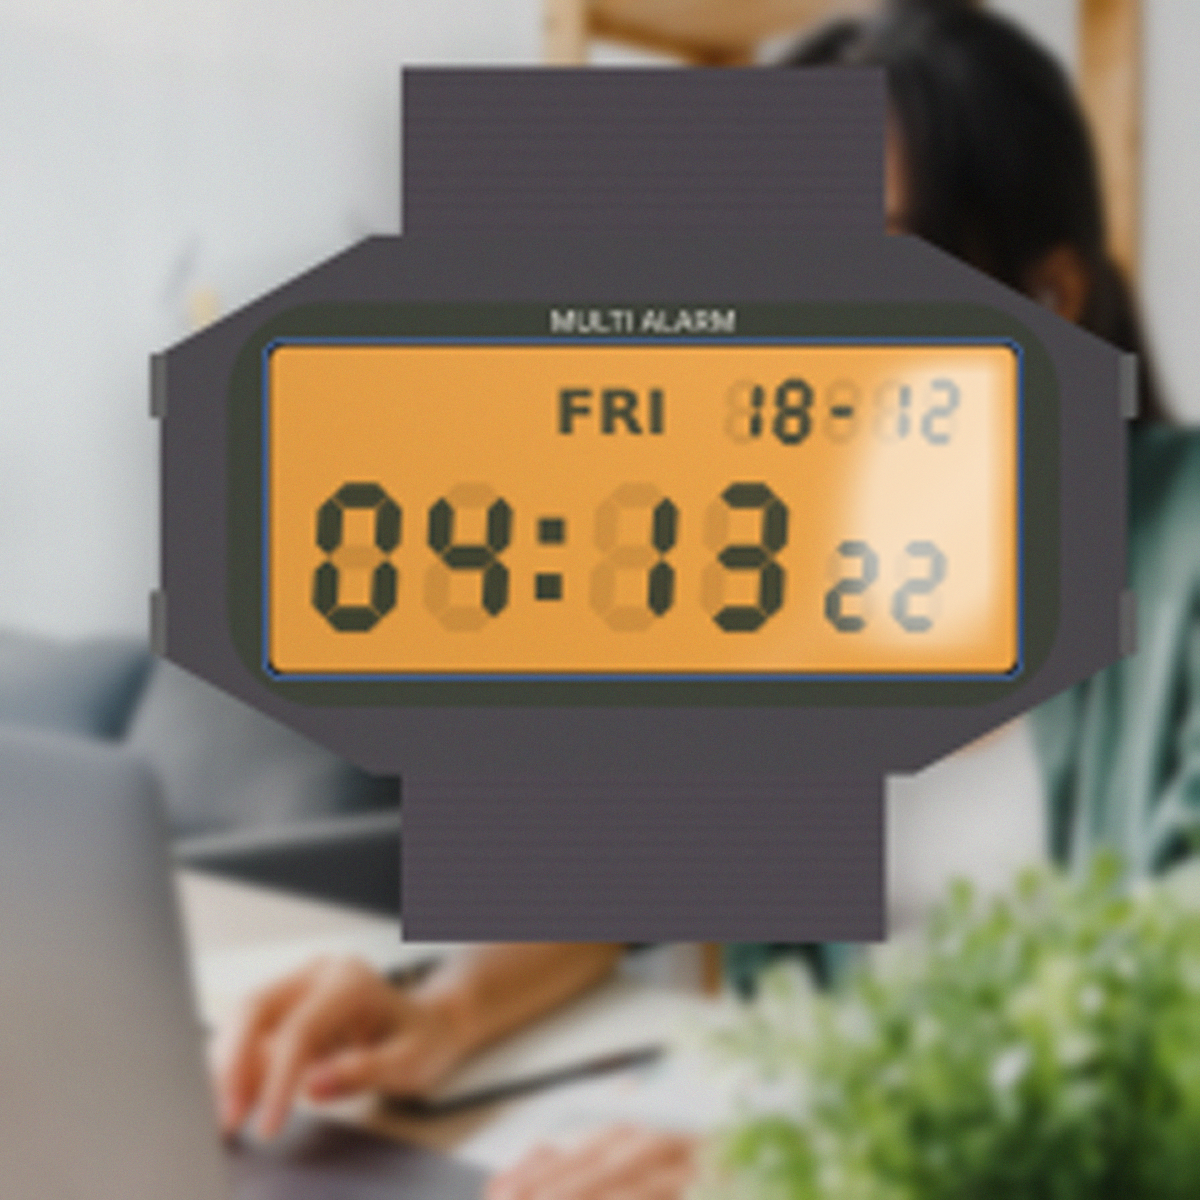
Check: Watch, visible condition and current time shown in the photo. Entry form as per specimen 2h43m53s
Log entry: 4h13m22s
